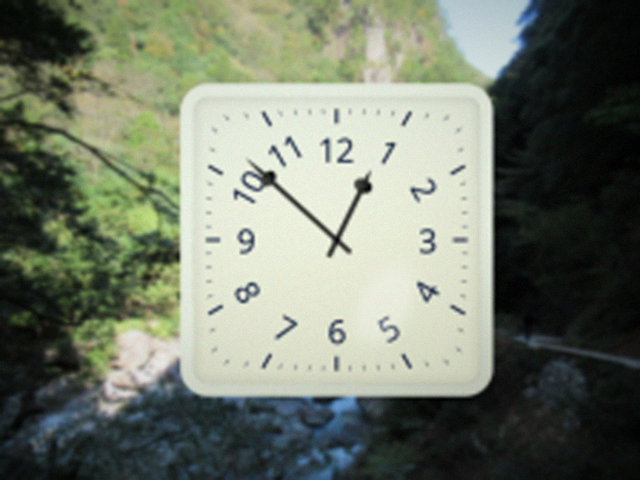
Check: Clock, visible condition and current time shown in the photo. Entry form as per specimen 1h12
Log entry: 12h52
